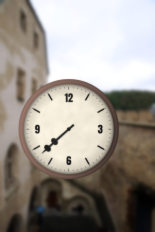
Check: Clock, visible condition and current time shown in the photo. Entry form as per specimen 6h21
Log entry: 7h38
